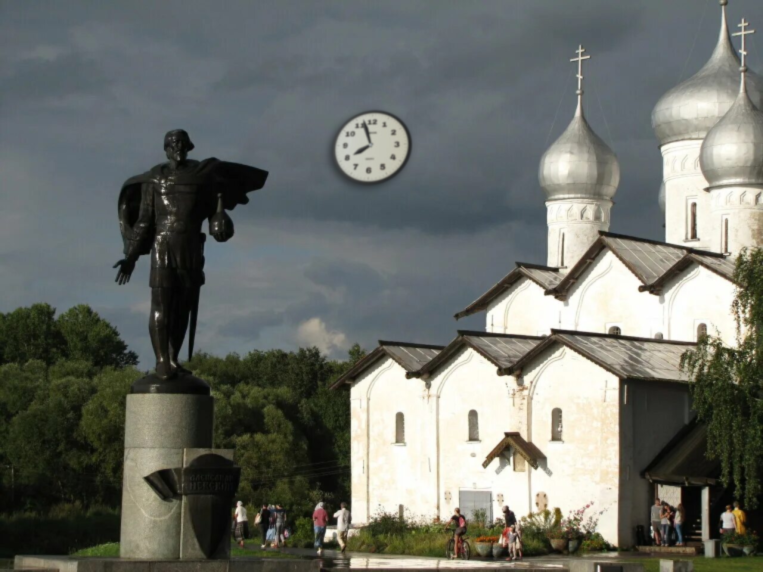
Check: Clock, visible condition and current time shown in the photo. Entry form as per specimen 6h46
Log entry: 7h57
